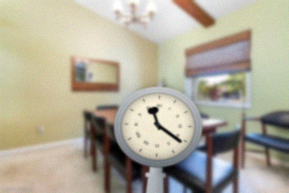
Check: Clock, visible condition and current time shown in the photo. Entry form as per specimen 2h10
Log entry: 11h21
